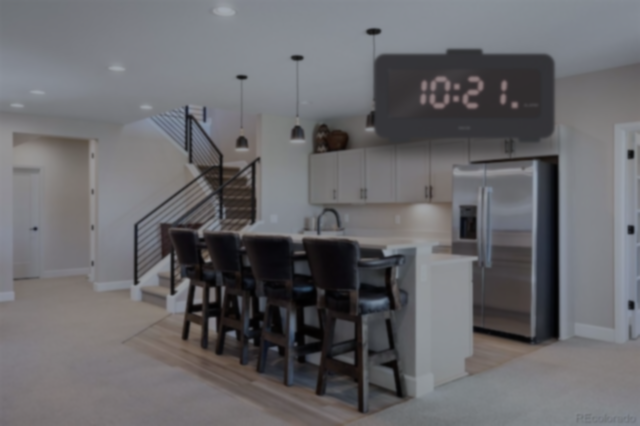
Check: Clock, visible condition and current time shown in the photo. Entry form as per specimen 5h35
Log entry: 10h21
